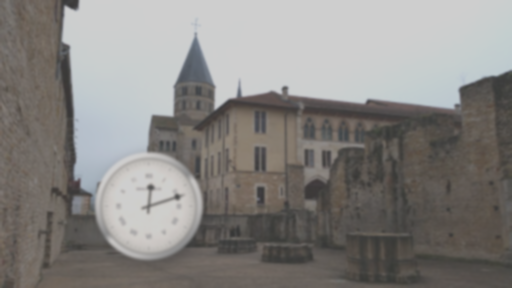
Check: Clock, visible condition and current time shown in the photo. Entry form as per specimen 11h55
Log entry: 12h12
